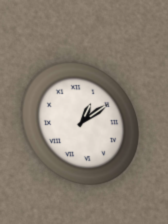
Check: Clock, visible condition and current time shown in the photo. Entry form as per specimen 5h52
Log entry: 1h10
